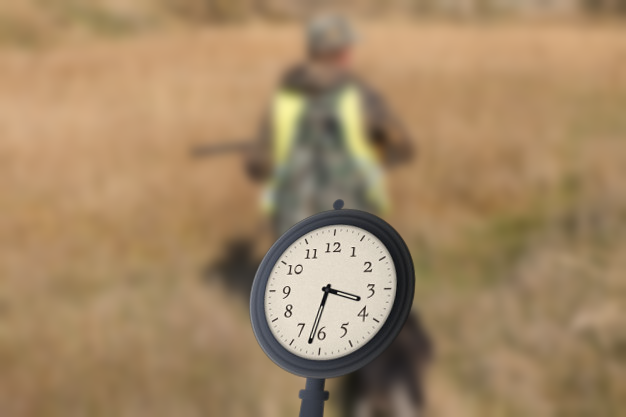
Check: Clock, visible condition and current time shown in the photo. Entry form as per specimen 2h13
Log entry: 3h32
